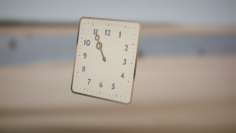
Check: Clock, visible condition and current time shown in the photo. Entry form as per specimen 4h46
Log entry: 10h55
